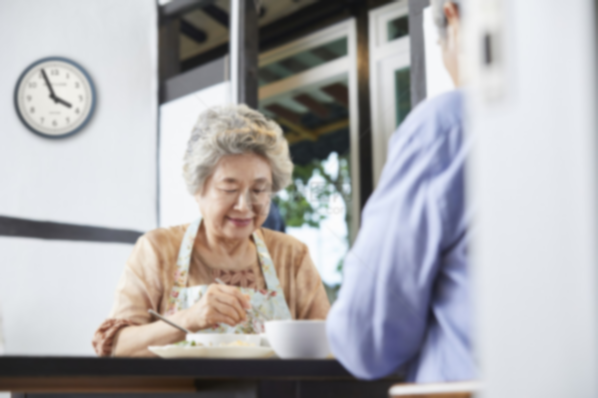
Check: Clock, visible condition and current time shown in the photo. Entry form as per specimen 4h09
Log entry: 3h56
